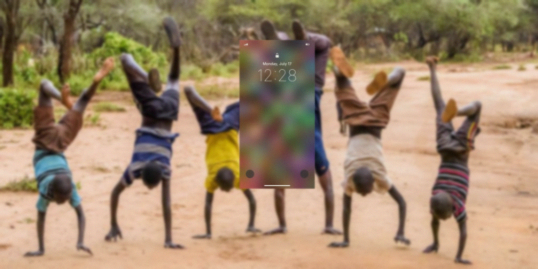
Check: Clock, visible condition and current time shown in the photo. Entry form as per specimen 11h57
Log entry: 12h28
